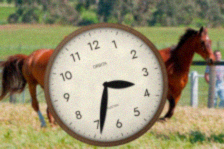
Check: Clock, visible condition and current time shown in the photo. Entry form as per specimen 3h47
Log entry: 3h34
